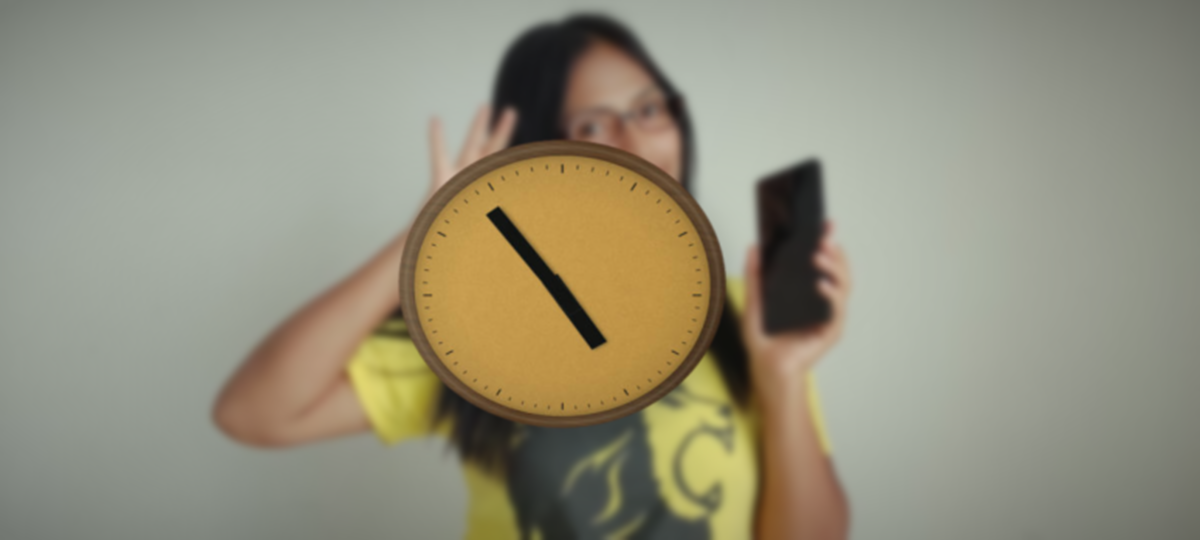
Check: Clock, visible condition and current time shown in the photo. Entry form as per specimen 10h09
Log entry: 4h54
